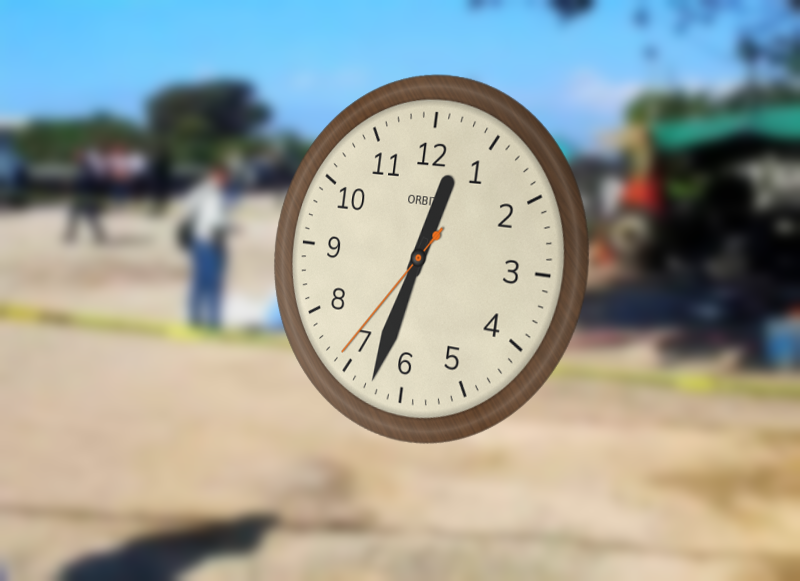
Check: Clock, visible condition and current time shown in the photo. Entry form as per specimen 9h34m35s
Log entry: 12h32m36s
